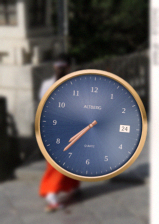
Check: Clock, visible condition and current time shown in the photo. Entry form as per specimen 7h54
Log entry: 7h37
